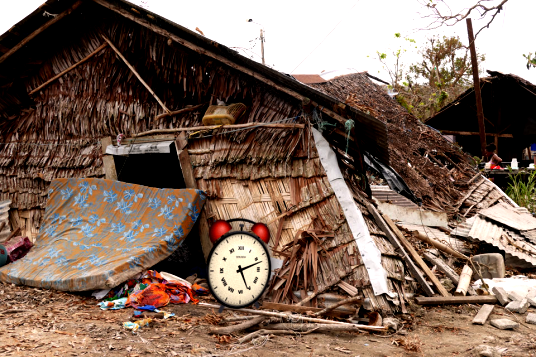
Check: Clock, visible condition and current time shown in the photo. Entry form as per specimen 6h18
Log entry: 5h12
